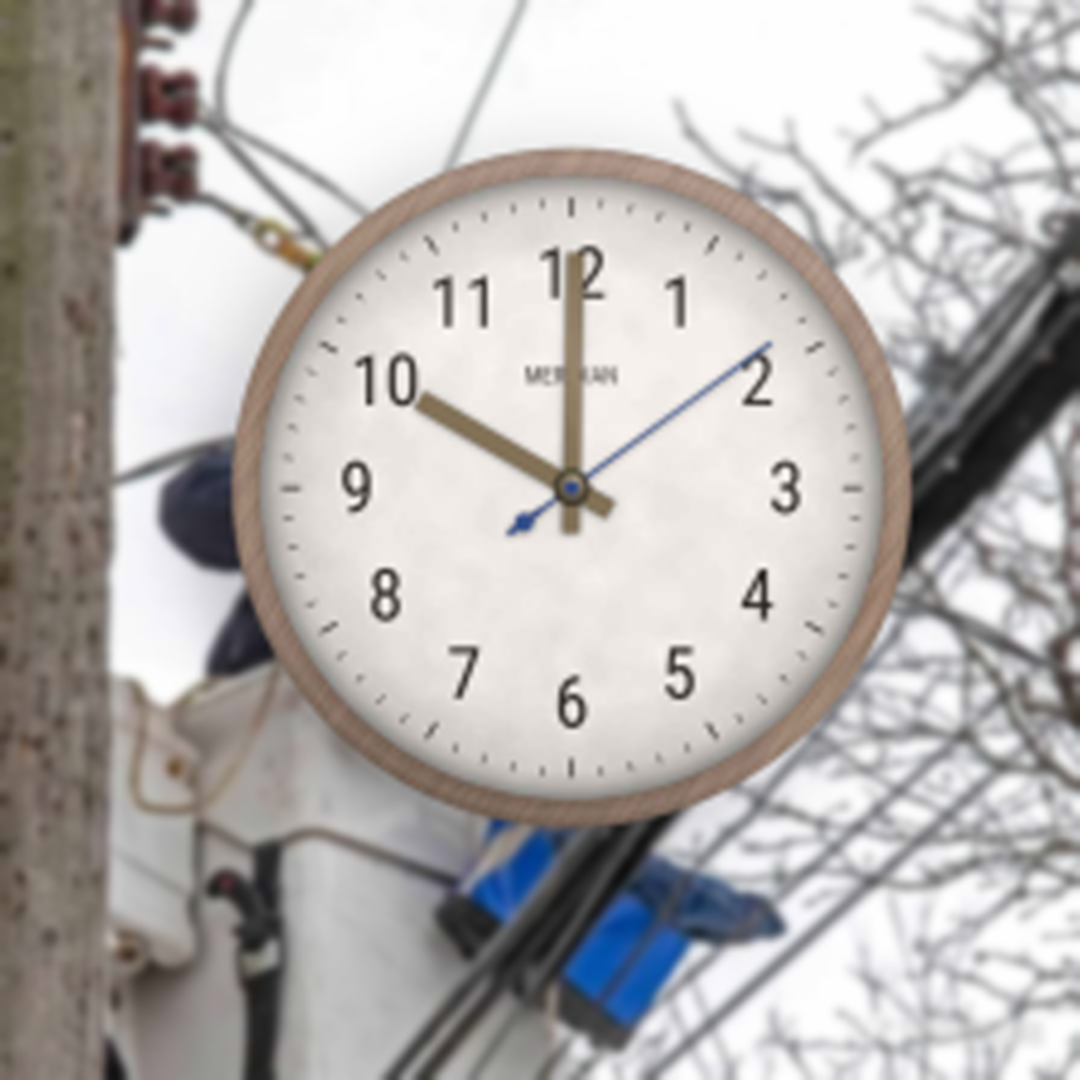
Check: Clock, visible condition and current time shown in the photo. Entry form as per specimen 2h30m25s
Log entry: 10h00m09s
